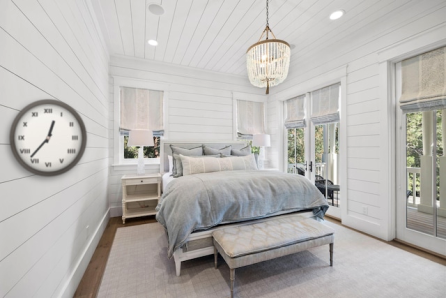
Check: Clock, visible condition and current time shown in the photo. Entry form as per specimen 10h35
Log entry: 12h37
